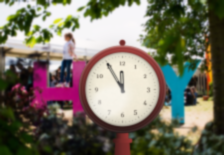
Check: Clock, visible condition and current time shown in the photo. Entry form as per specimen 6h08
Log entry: 11h55
